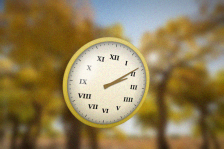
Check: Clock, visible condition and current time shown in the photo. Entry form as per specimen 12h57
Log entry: 2h09
